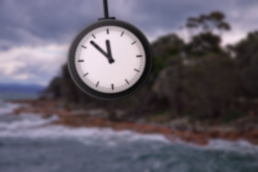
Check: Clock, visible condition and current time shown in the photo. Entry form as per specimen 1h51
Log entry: 11h53
